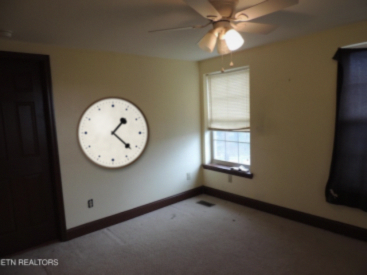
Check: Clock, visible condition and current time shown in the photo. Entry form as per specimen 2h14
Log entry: 1h22
